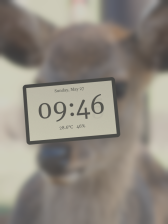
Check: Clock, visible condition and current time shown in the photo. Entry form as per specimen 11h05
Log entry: 9h46
